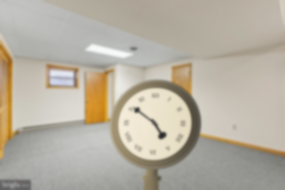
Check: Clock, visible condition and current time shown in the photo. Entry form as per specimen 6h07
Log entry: 4h51
